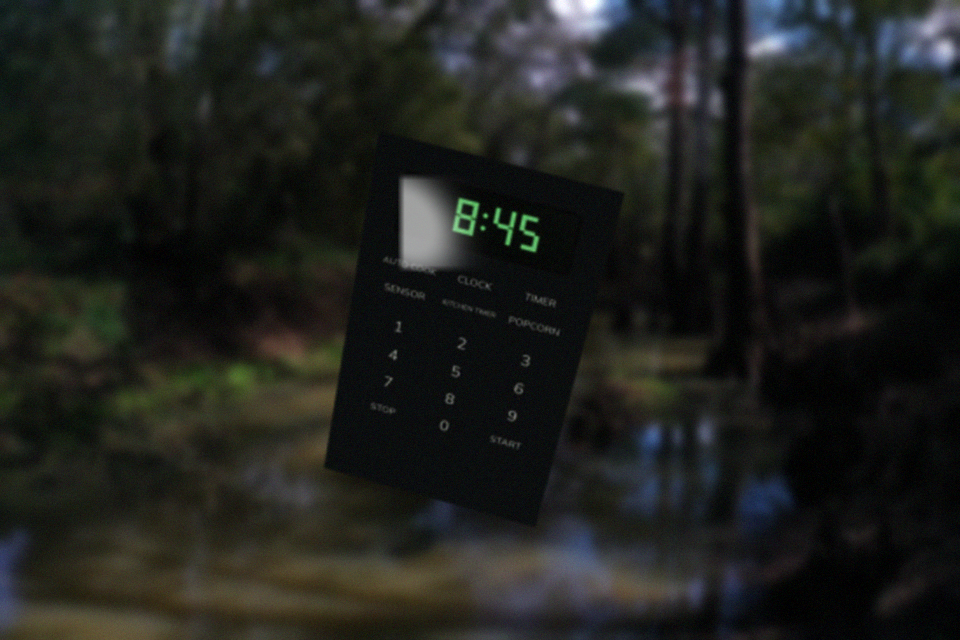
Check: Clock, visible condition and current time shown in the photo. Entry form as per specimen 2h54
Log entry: 8h45
